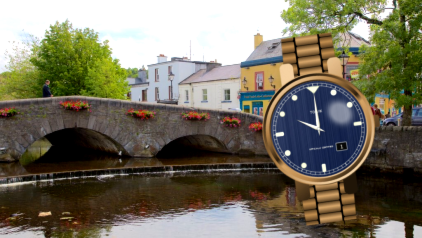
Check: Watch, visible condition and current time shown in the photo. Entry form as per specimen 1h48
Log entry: 10h00
